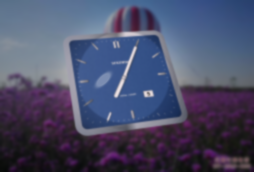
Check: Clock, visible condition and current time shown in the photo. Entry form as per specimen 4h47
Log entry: 7h05
